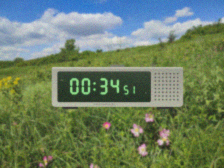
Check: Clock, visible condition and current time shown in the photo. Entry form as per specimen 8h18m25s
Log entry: 0h34m51s
